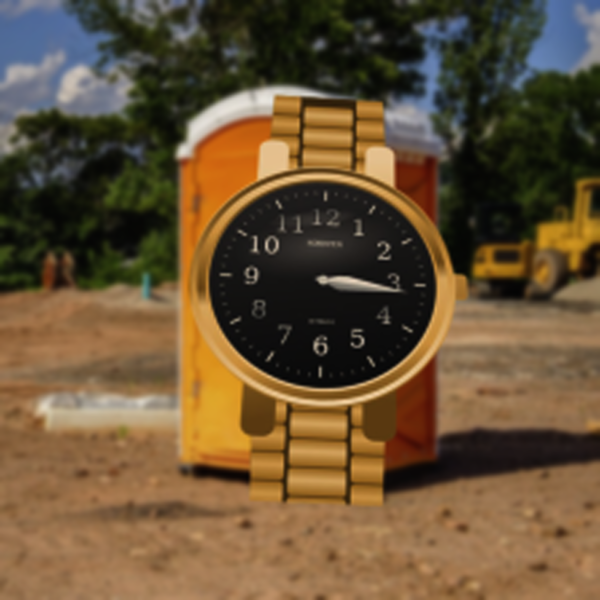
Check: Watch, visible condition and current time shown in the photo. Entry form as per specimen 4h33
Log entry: 3h16
